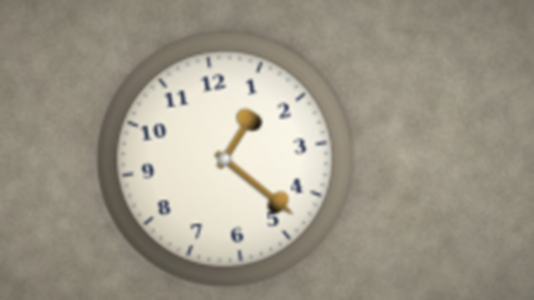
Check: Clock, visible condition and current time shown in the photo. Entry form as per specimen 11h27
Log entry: 1h23
